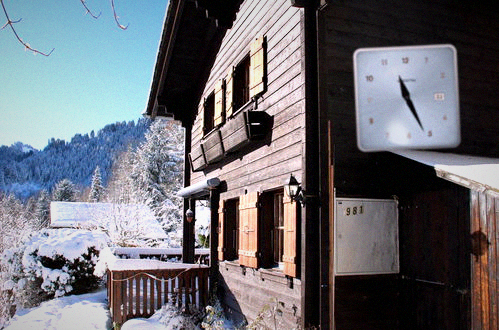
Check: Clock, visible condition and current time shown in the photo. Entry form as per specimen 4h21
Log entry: 11h26
